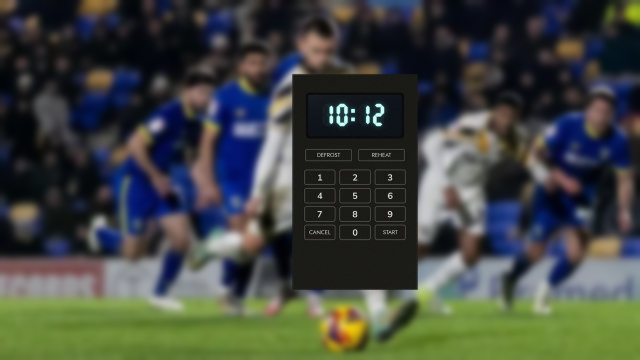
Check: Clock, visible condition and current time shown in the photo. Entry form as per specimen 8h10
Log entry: 10h12
